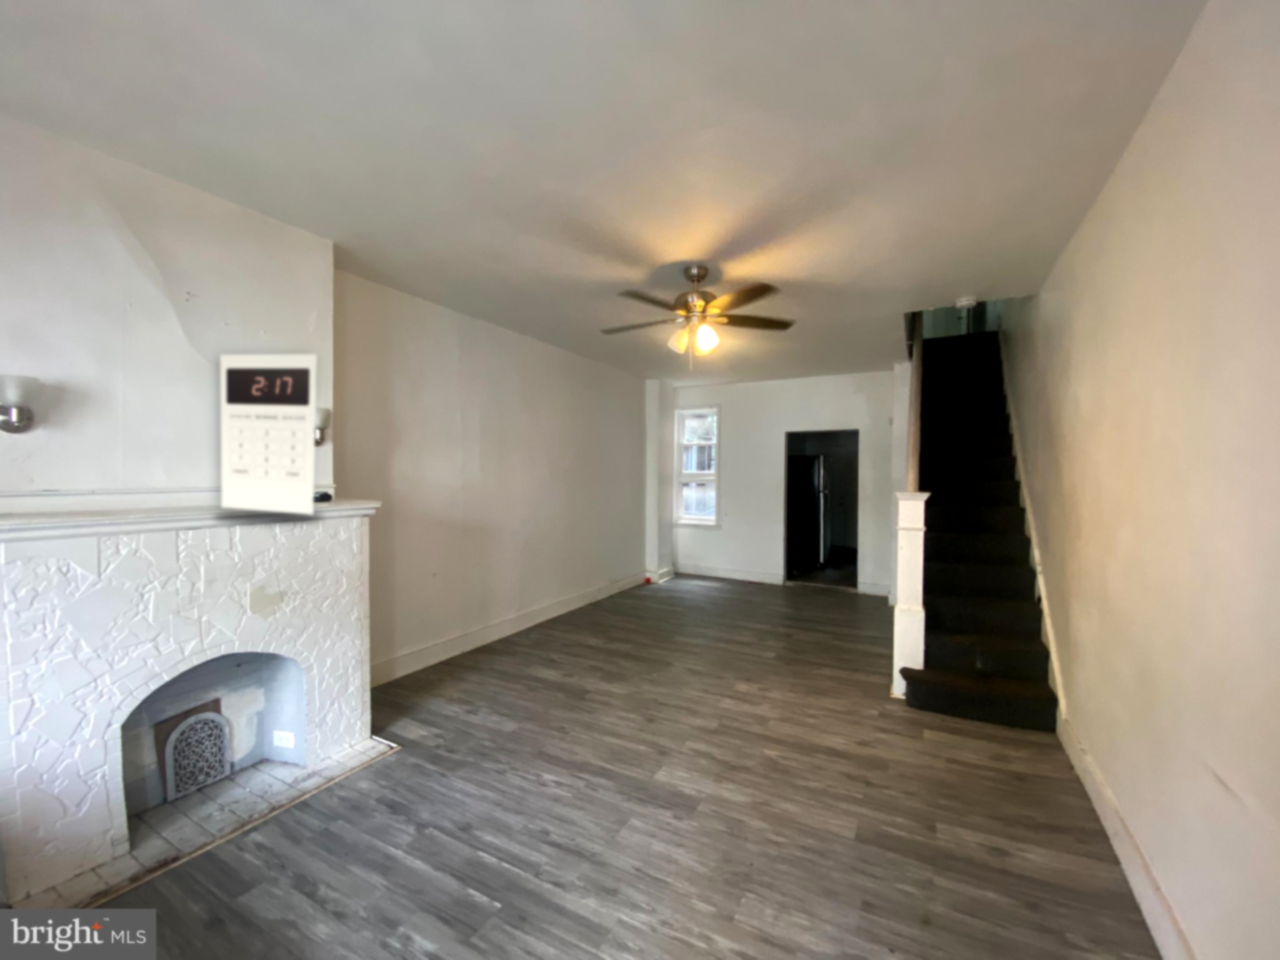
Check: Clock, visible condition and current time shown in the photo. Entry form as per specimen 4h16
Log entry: 2h17
